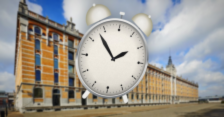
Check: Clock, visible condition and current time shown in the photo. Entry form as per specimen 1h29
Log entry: 1h53
